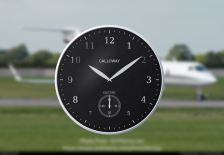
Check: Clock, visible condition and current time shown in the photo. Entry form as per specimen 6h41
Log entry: 10h09
